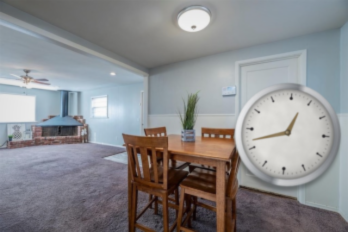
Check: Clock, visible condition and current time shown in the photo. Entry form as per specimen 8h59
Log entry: 12h42
